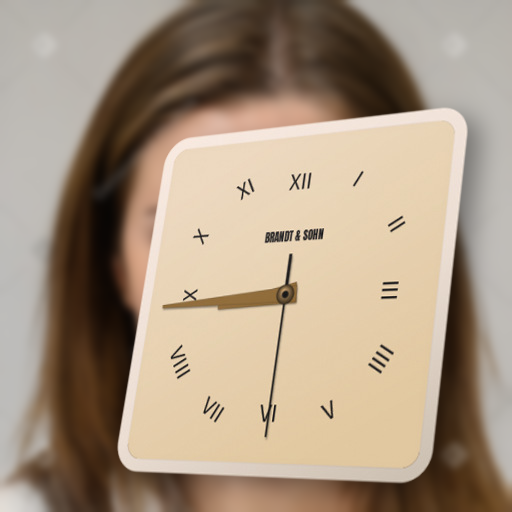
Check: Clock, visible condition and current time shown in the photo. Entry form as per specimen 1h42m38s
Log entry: 8h44m30s
